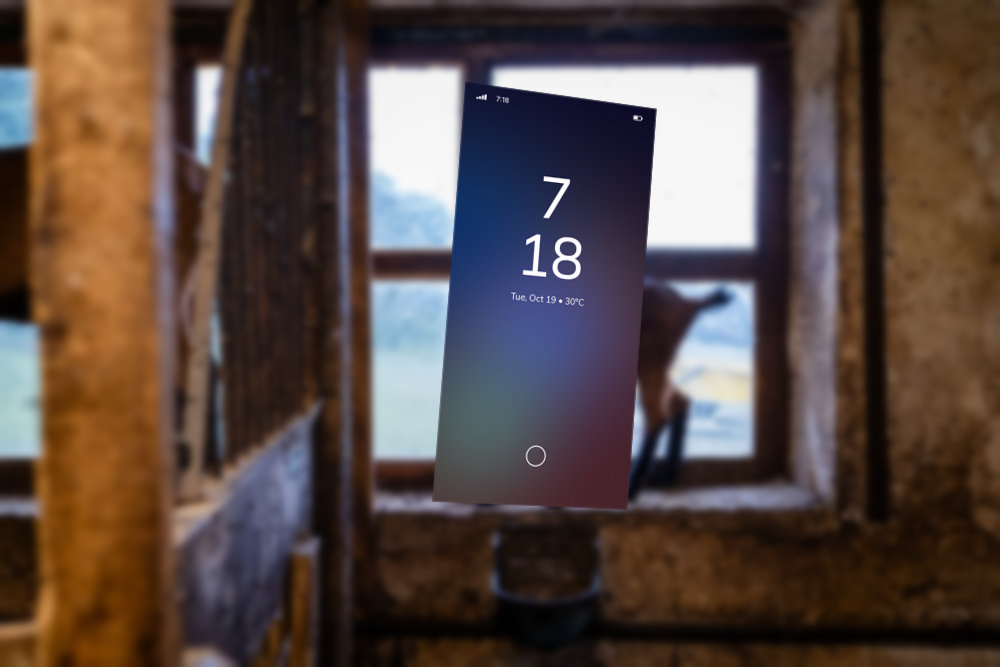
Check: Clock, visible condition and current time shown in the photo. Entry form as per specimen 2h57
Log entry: 7h18
